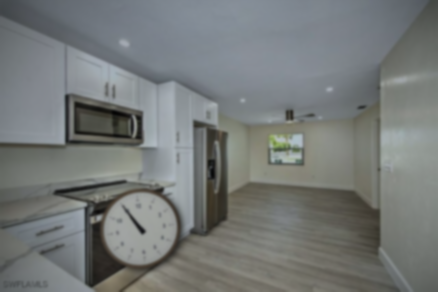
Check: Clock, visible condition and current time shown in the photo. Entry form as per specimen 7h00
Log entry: 10h55
